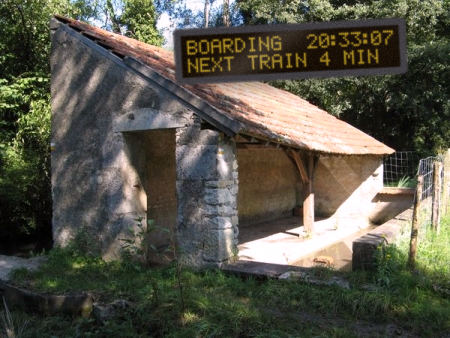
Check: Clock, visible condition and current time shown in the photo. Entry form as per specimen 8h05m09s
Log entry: 20h33m07s
